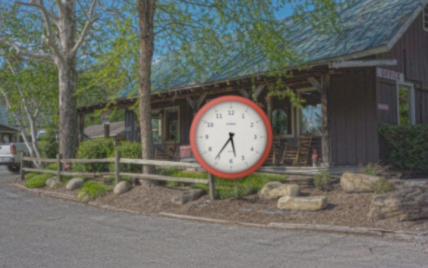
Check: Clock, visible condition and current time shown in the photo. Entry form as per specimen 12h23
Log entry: 5h36
